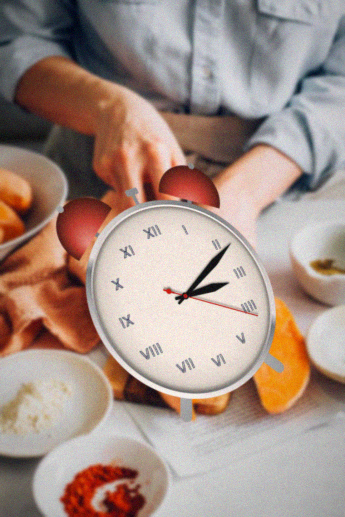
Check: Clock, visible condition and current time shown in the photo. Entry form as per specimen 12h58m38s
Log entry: 3h11m21s
